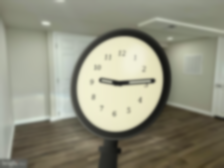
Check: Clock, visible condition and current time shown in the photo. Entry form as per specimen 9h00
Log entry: 9h14
